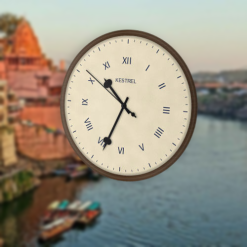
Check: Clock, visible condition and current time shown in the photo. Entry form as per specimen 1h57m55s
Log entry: 10h33m51s
